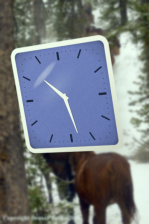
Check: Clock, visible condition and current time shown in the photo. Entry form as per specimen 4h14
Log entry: 10h28
